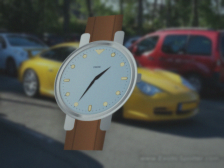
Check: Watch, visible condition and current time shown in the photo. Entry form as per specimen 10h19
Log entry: 1h35
